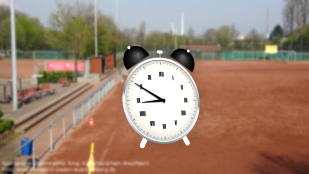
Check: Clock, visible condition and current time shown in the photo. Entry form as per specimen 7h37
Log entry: 8h50
